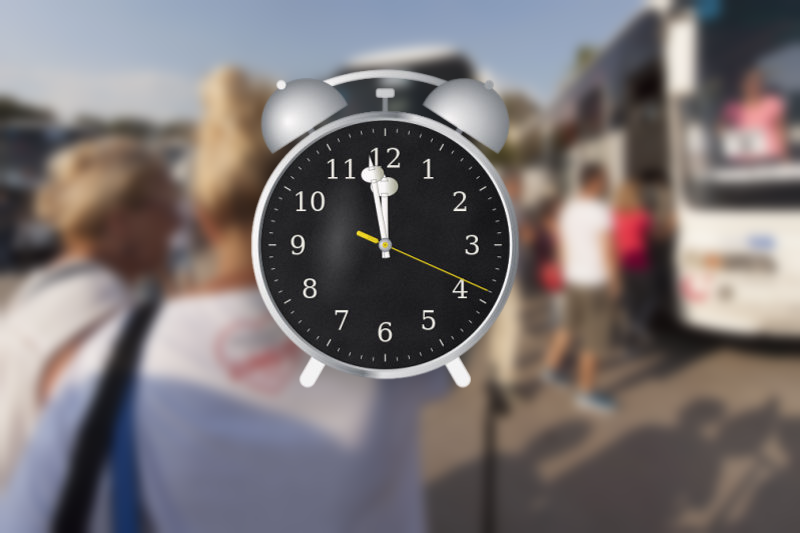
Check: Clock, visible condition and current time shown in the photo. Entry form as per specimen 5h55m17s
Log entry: 11h58m19s
